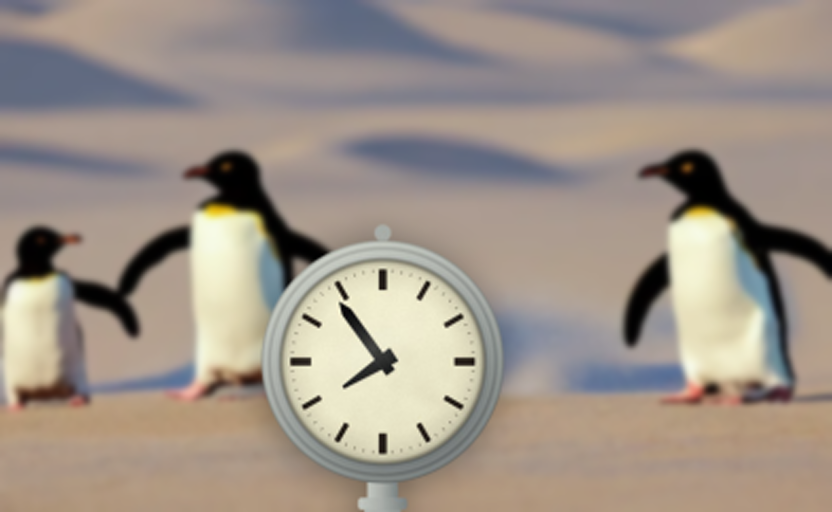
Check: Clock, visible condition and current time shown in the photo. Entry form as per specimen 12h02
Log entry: 7h54
